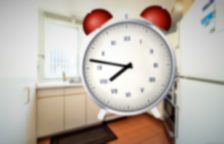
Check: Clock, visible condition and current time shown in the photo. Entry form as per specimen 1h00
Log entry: 7h47
